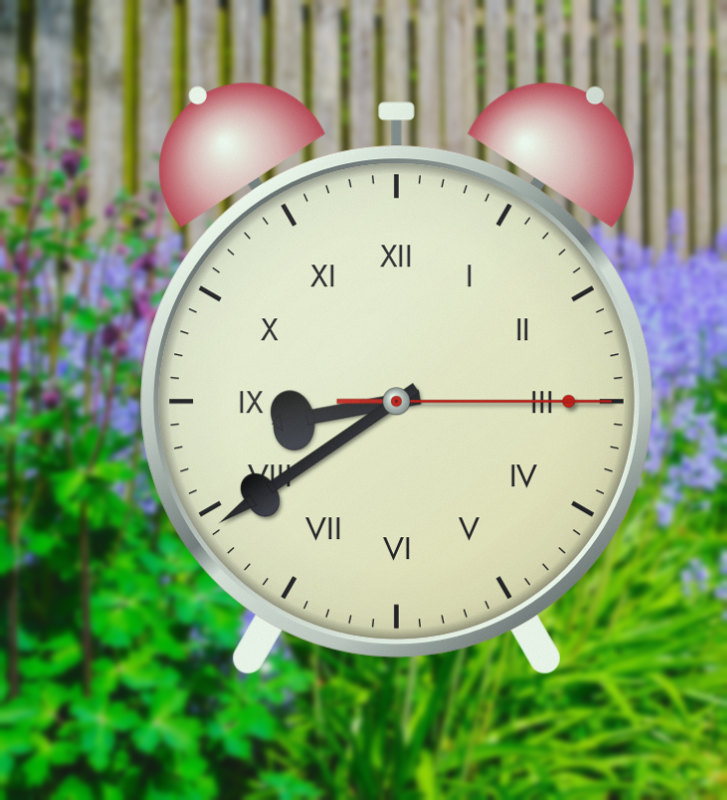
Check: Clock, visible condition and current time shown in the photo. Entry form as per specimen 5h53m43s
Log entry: 8h39m15s
